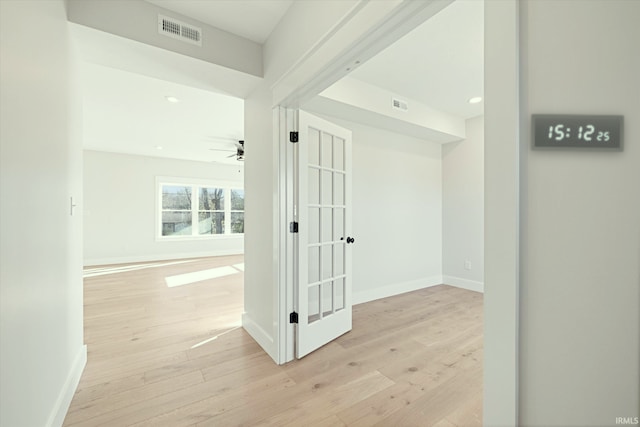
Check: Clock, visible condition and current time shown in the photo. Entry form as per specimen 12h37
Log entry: 15h12
